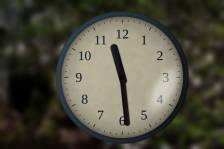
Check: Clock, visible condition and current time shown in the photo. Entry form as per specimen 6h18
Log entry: 11h29
